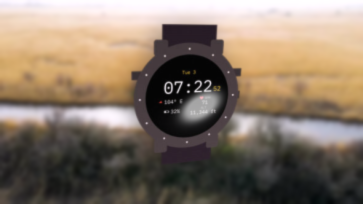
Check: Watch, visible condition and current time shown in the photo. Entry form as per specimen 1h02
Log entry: 7h22
